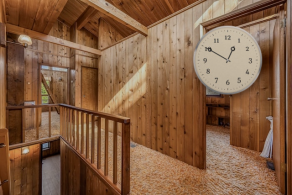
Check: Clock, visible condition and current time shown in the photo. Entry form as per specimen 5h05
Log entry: 12h50
